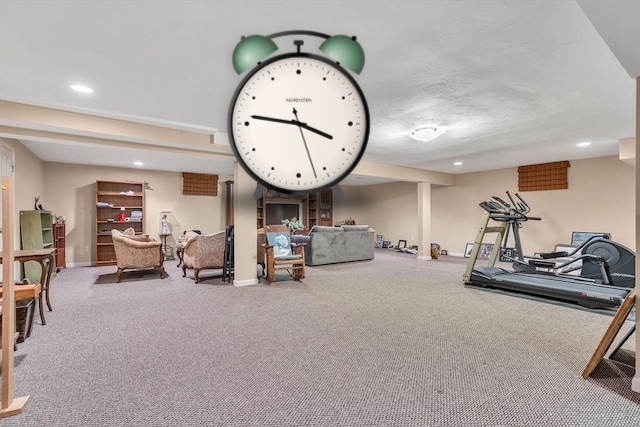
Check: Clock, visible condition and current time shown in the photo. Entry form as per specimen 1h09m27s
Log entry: 3h46m27s
